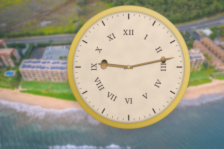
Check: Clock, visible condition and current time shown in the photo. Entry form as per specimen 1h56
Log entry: 9h13
